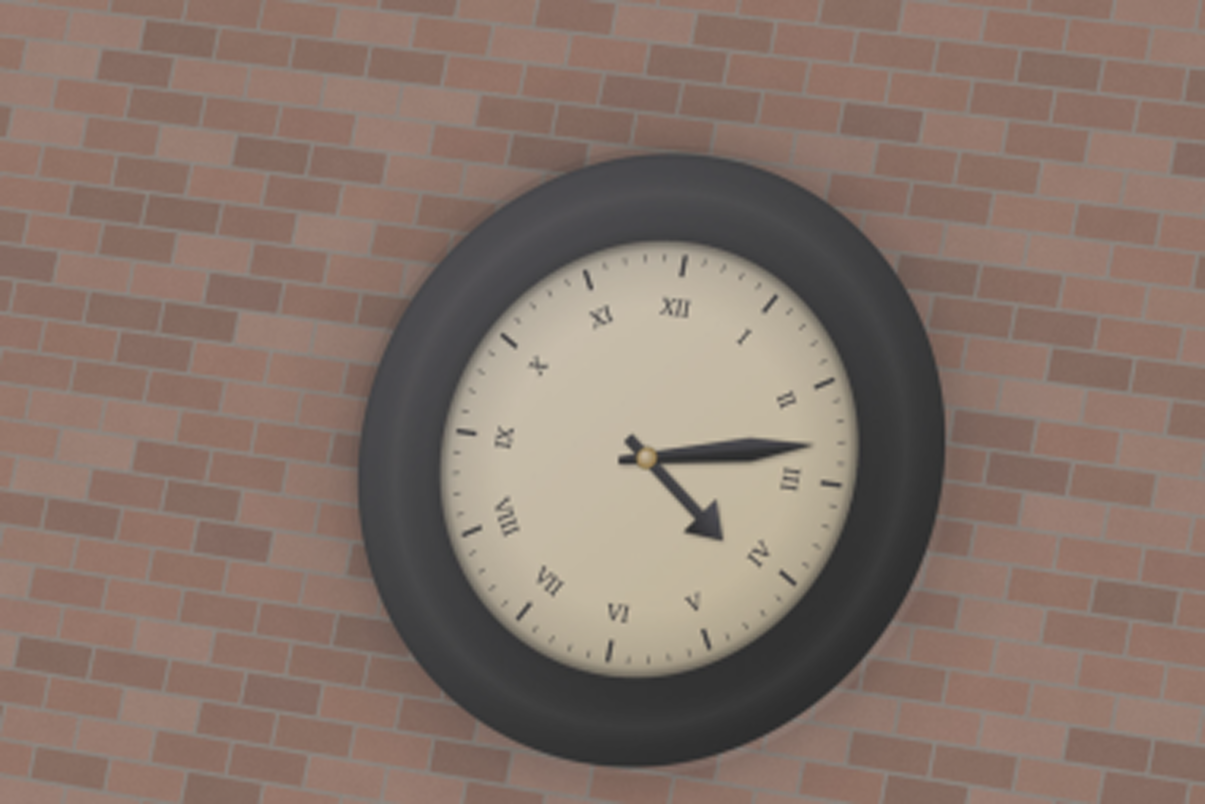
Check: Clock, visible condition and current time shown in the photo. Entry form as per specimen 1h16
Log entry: 4h13
